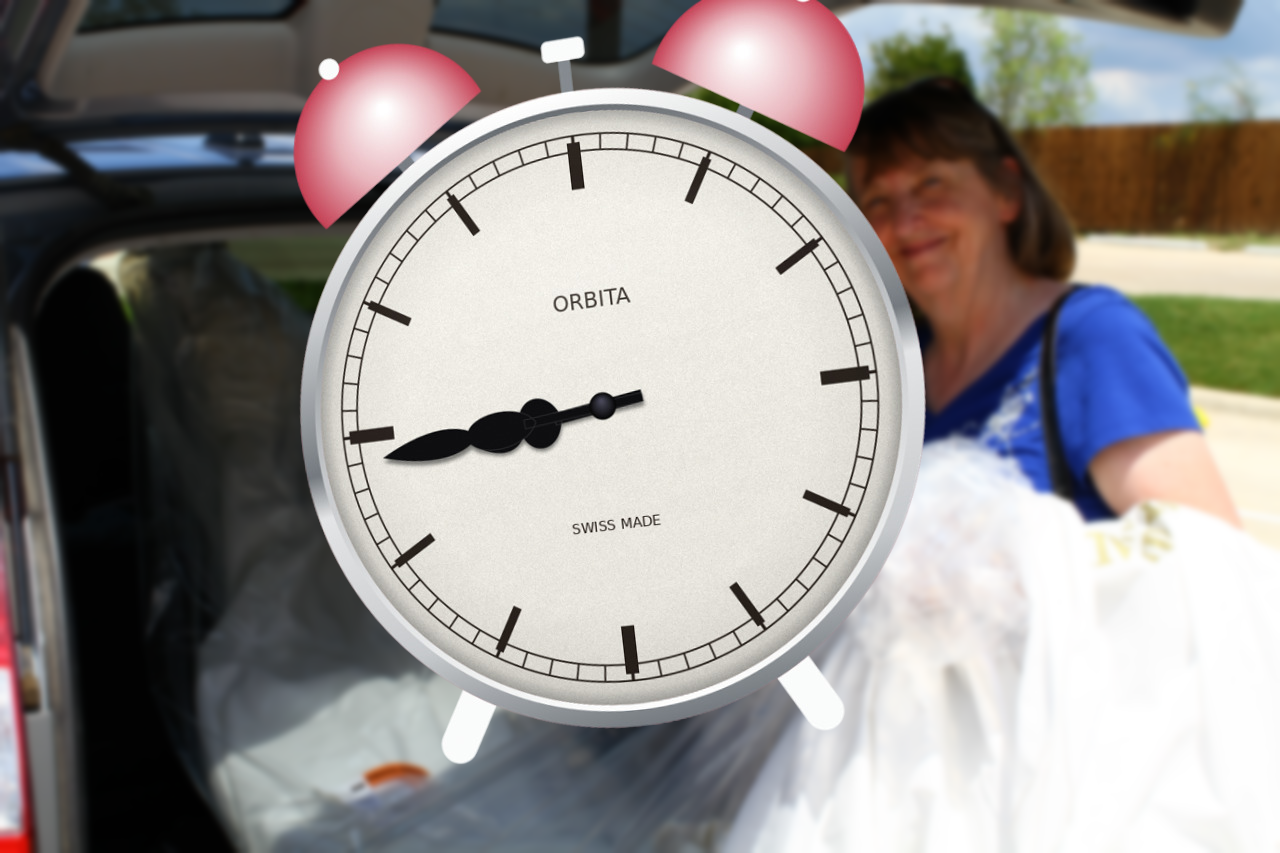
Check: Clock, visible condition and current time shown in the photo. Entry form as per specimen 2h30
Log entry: 8h44
